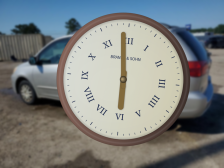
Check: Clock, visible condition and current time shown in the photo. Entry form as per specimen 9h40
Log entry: 5h59
